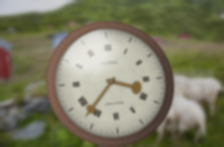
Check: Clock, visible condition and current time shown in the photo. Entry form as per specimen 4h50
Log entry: 3h37
